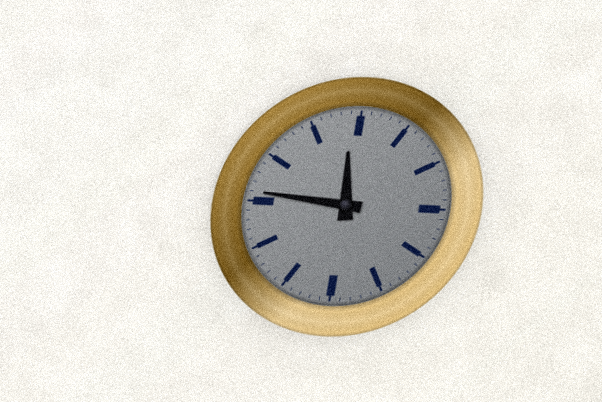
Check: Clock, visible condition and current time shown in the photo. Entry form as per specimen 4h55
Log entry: 11h46
